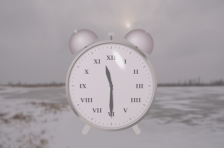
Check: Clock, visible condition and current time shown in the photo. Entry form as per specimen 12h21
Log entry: 11h30
